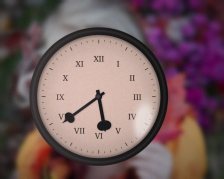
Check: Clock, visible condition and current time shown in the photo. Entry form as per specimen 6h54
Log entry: 5h39
